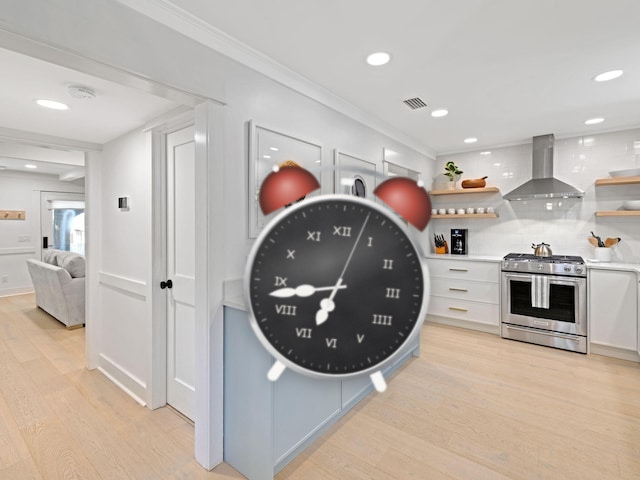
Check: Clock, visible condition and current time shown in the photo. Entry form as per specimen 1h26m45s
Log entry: 6h43m03s
